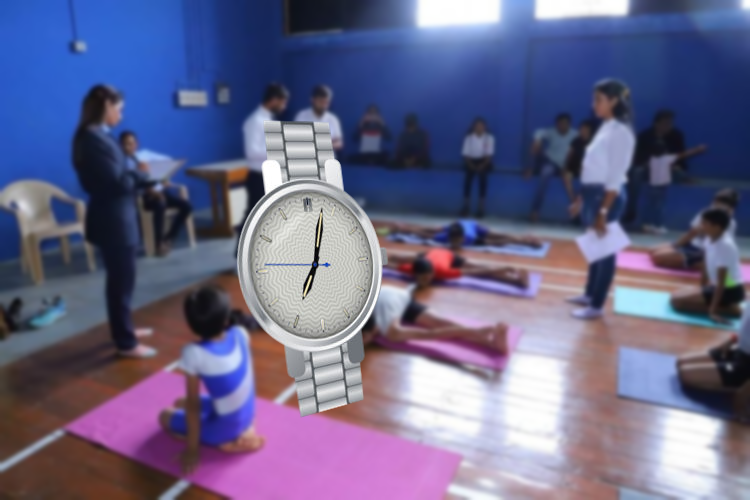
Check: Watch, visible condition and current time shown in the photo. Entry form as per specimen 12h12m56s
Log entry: 7h02m46s
